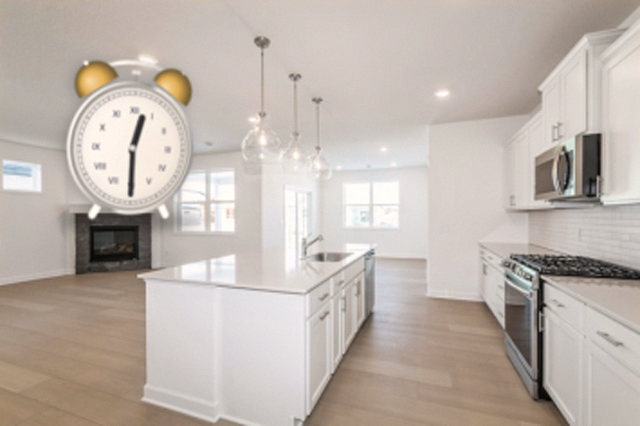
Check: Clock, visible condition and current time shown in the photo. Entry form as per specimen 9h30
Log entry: 12h30
